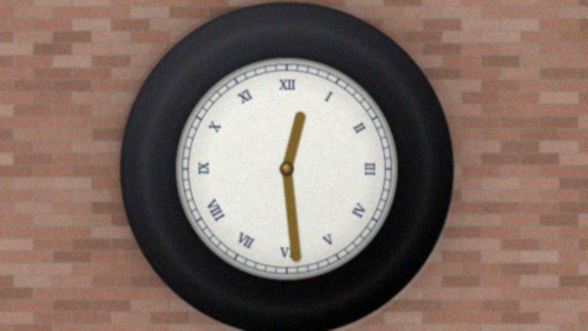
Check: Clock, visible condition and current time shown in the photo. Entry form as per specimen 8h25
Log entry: 12h29
